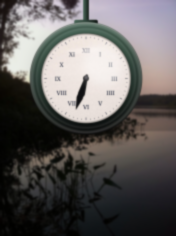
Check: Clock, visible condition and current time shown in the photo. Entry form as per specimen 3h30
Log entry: 6h33
